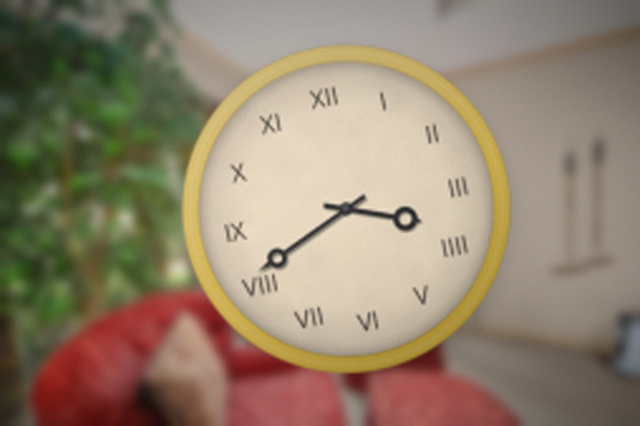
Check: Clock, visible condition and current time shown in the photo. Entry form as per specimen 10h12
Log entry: 3h41
